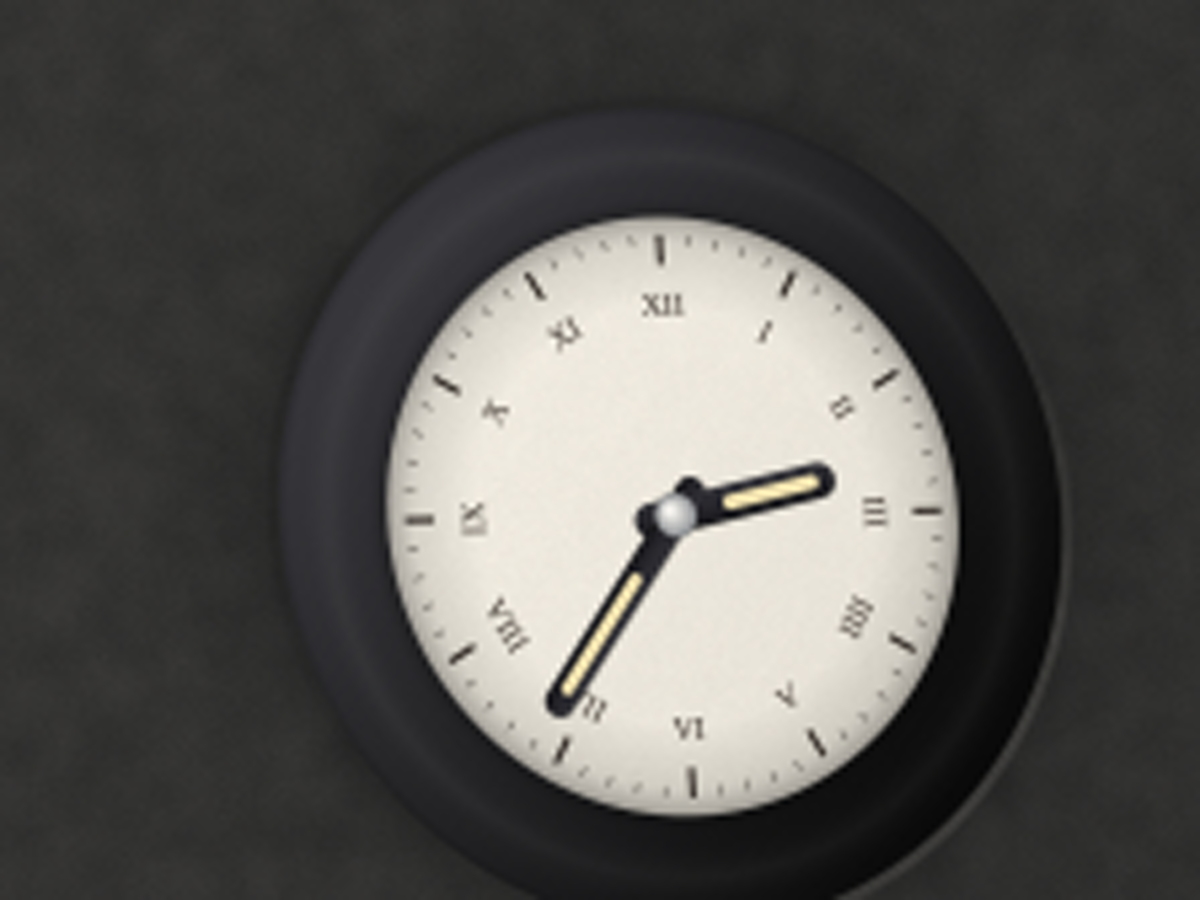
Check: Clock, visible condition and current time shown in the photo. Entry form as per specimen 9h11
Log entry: 2h36
